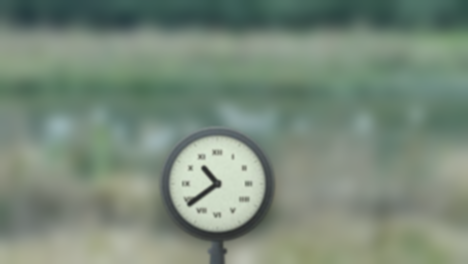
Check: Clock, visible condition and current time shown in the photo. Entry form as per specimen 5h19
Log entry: 10h39
